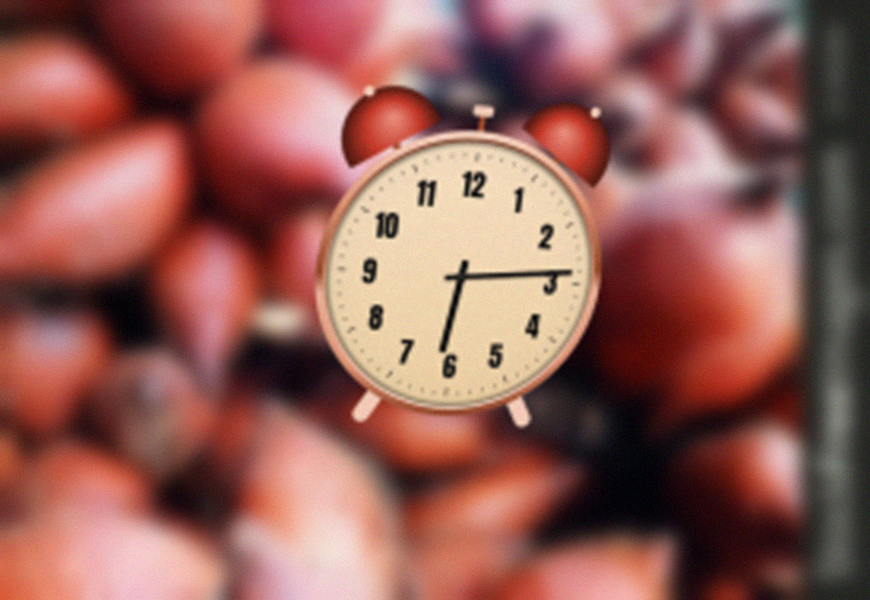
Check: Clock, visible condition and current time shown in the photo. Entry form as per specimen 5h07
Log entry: 6h14
